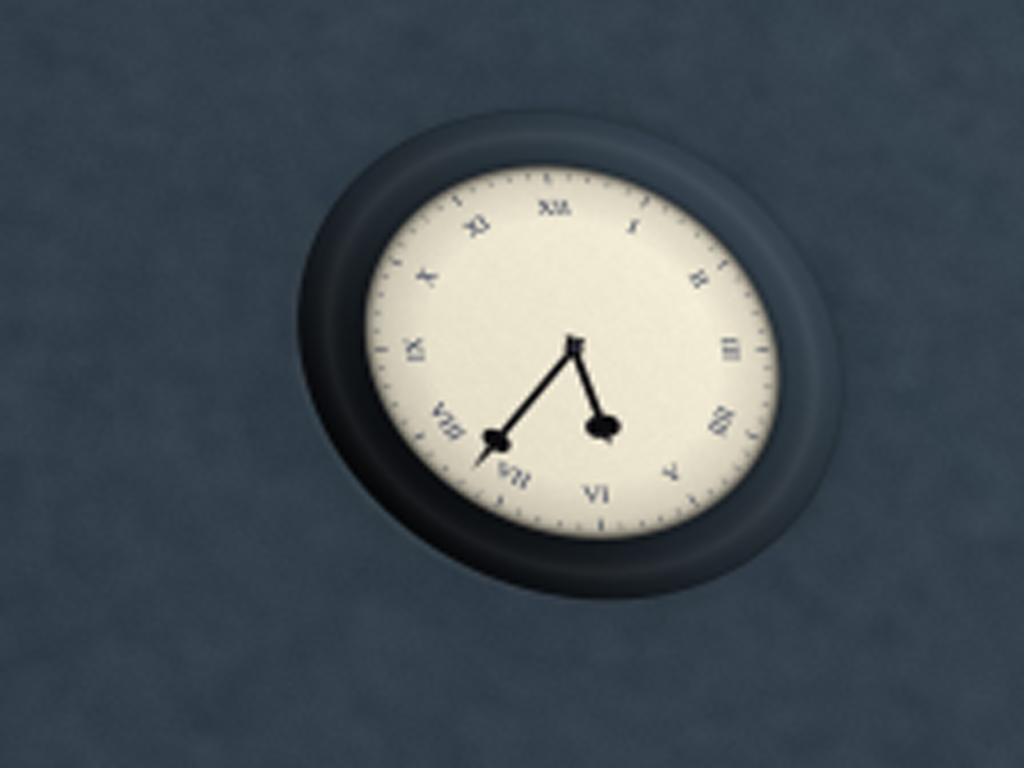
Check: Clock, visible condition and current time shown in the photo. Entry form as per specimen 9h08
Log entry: 5h37
